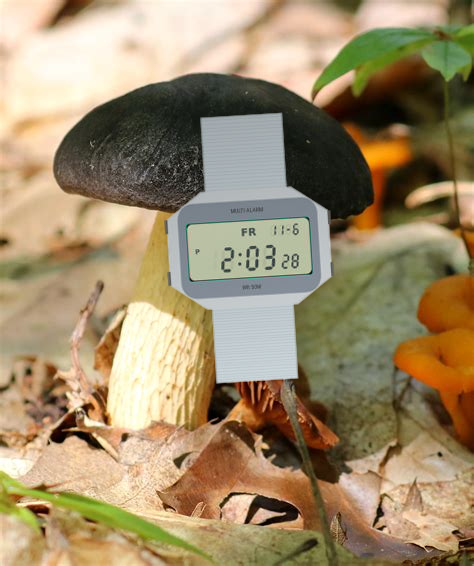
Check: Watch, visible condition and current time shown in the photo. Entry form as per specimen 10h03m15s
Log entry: 2h03m28s
